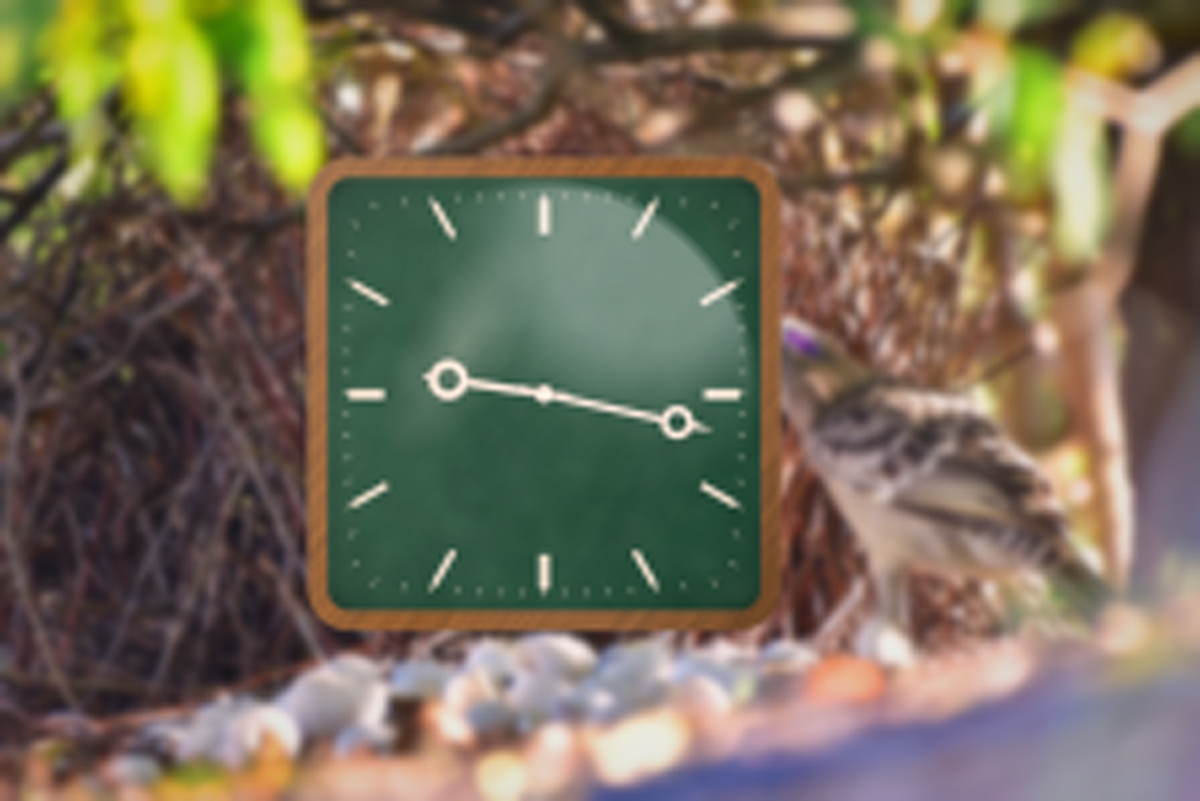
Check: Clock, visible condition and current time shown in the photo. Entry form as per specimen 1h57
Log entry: 9h17
